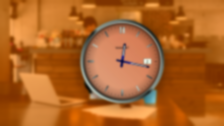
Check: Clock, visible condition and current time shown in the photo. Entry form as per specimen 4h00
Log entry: 12h17
